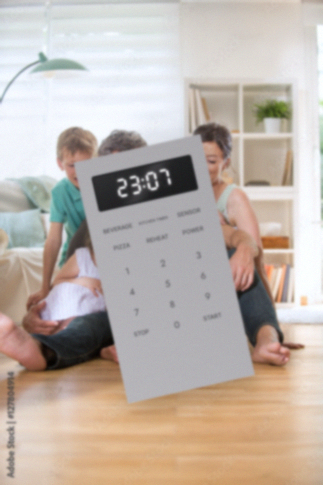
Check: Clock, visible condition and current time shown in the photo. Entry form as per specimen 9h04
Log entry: 23h07
